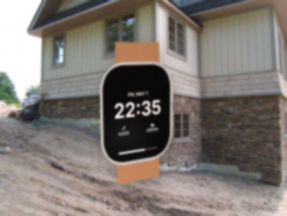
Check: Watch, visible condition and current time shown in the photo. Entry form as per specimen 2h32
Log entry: 22h35
